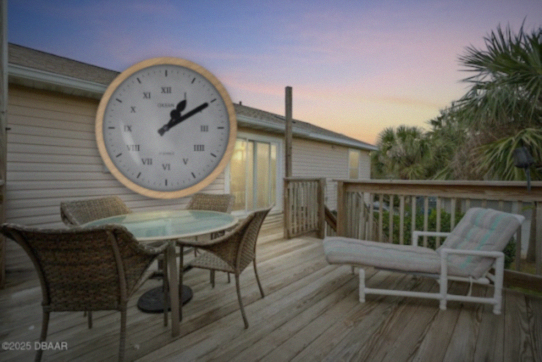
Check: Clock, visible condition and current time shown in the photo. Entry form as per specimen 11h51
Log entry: 1h10
